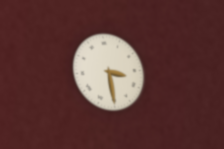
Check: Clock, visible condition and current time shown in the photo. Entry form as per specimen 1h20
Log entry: 3h30
